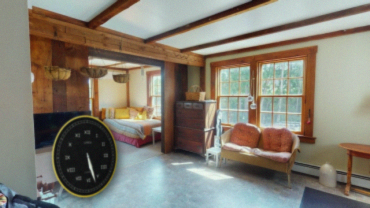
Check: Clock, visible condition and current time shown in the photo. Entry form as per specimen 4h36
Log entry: 5h27
